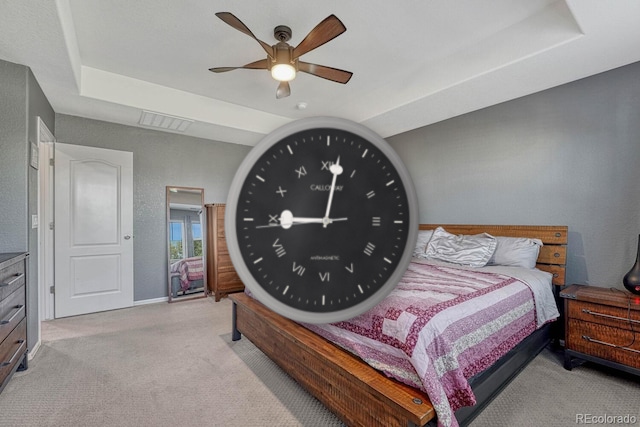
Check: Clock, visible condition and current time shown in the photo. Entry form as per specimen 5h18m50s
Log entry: 9h01m44s
